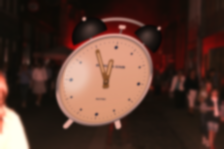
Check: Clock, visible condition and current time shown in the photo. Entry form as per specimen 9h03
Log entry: 11h55
